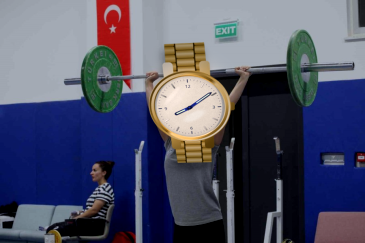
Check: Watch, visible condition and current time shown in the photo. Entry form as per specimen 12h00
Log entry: 8h09
